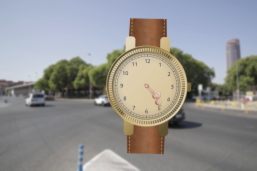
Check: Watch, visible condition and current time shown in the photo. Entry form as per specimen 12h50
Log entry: 4h24
